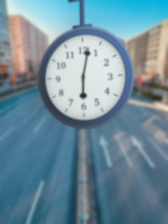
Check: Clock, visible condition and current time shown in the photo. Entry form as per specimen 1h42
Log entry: 6h02
